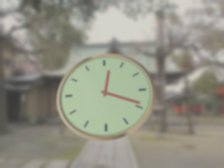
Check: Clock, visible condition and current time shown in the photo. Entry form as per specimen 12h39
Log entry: 12h19
